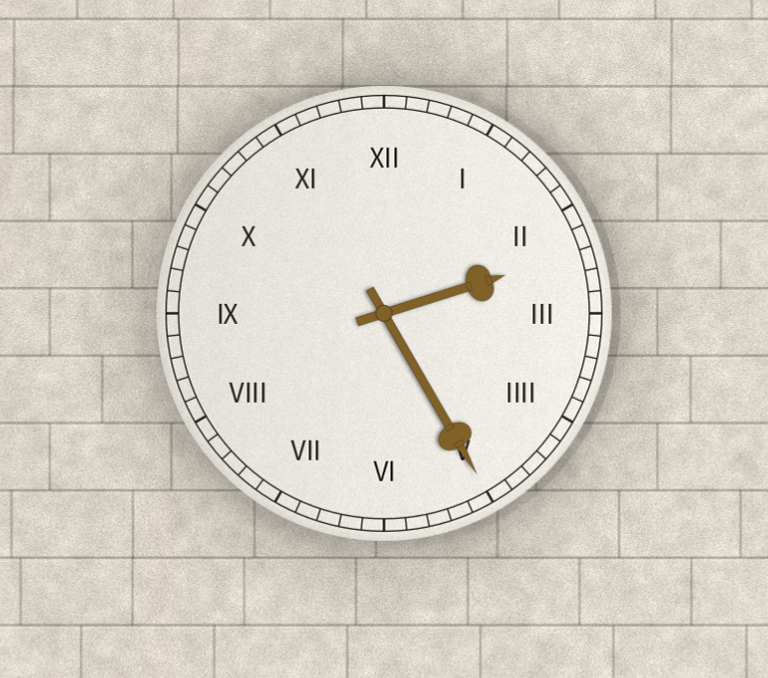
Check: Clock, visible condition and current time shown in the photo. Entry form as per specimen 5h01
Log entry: 2h25
